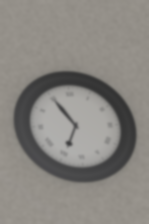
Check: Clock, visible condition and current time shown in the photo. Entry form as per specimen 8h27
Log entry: 6h55
